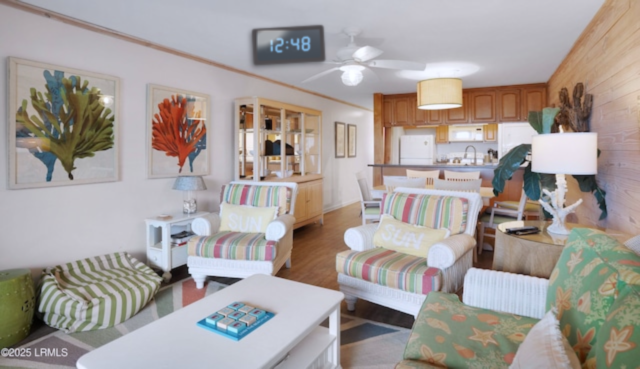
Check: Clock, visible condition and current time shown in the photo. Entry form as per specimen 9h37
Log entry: 12h48
